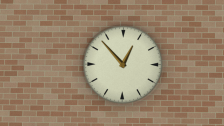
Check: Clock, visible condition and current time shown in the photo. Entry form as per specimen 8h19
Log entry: 12h53
